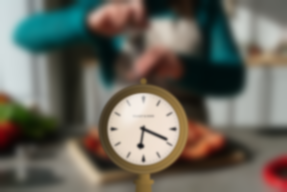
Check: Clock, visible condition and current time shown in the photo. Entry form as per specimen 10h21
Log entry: 6h19
